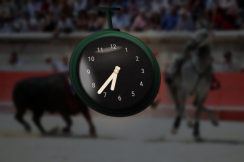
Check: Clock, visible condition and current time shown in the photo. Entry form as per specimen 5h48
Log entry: 6h37
